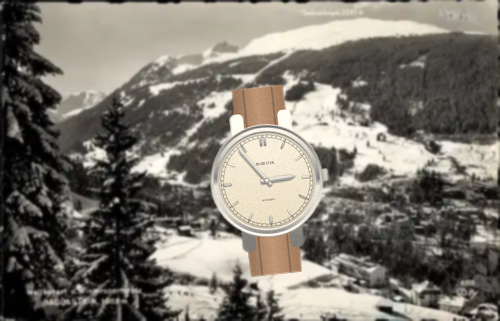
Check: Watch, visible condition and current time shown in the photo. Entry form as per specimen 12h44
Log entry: 2h54
